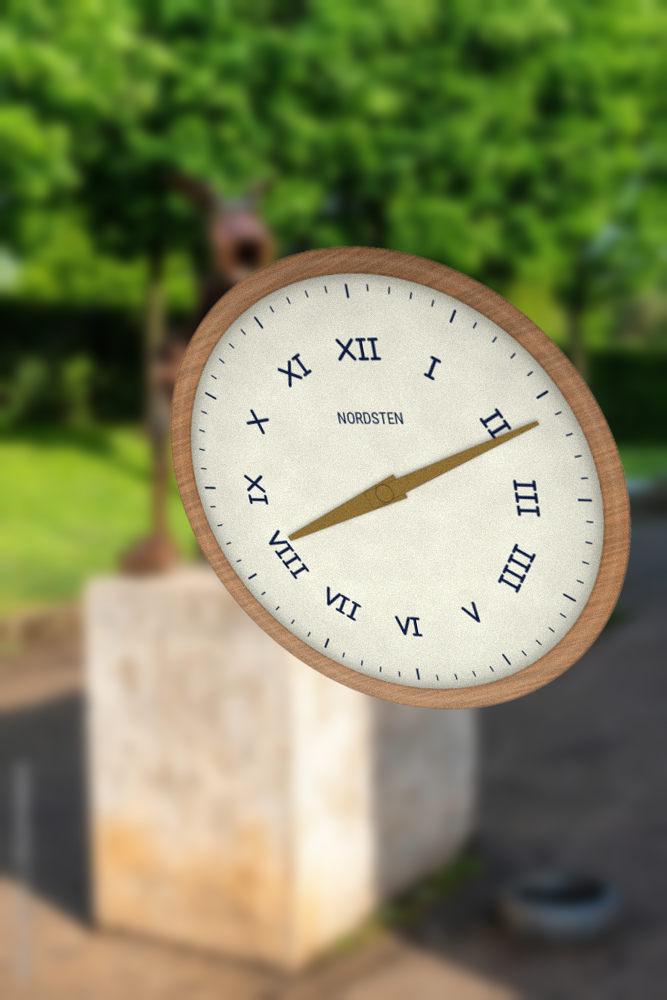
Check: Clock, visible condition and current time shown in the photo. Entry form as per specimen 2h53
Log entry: 8h11
